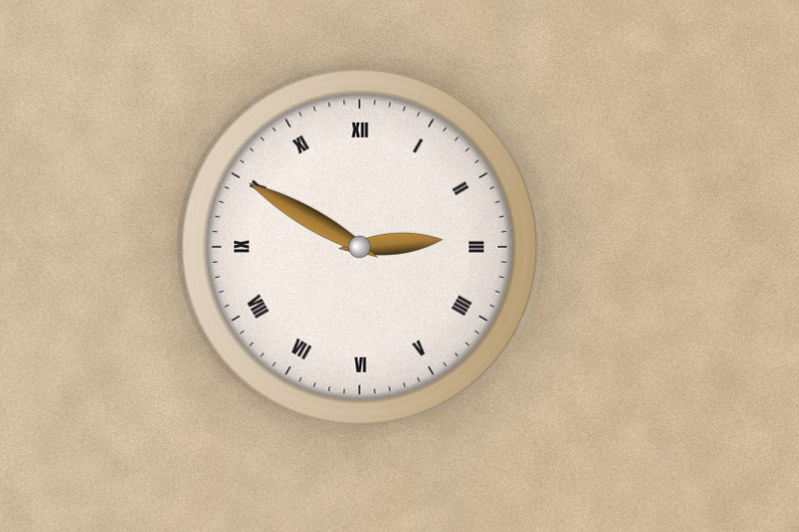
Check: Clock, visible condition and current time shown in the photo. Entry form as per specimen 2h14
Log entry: 2h50
